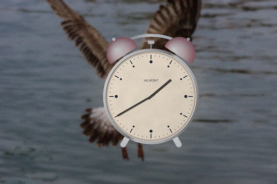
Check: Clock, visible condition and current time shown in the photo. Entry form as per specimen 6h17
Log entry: 1h40
